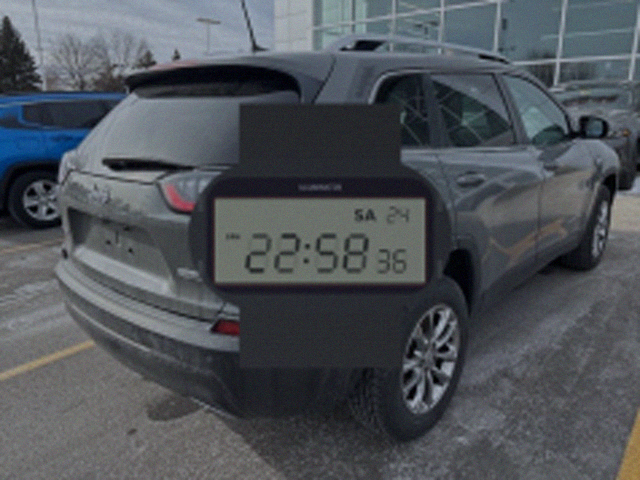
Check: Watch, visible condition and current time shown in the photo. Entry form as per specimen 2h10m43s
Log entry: 22h58m36s
